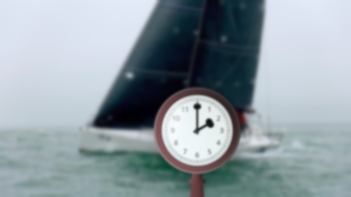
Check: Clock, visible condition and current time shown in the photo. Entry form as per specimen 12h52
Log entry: 2h00
